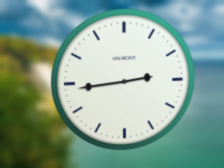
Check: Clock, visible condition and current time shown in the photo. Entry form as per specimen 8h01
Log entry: 2h44
